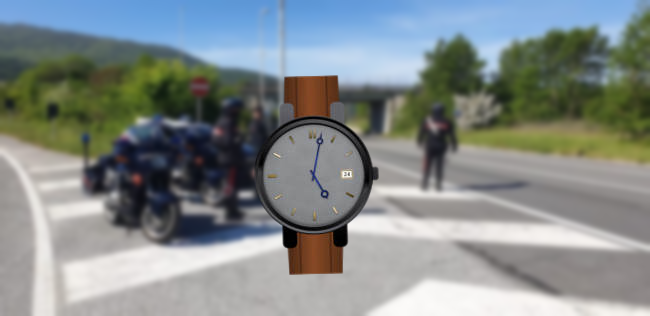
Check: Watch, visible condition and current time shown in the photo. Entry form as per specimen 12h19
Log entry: 5h02
